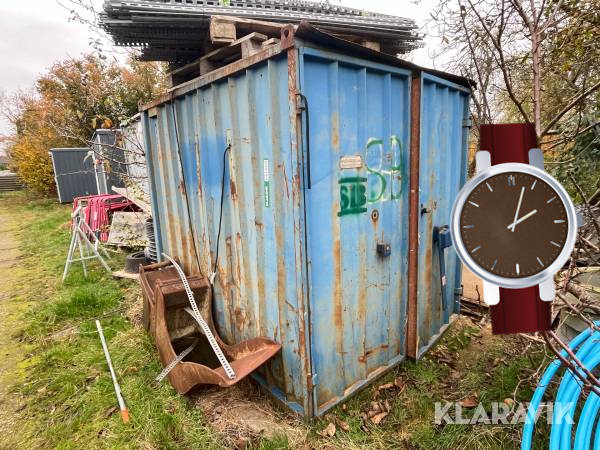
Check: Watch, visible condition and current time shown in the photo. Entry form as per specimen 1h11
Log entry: 2h03
